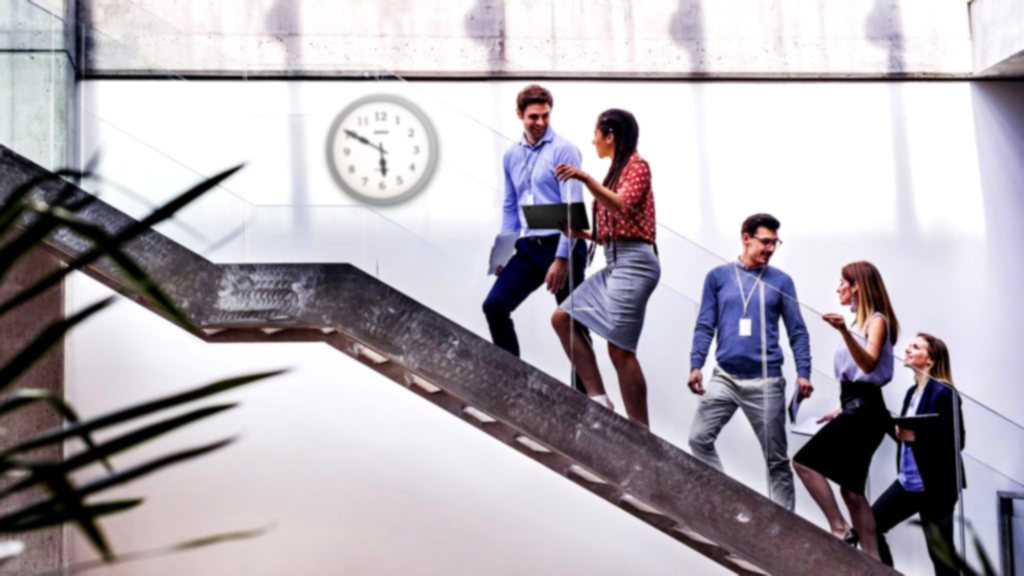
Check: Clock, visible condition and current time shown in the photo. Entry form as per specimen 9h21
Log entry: 5h50
